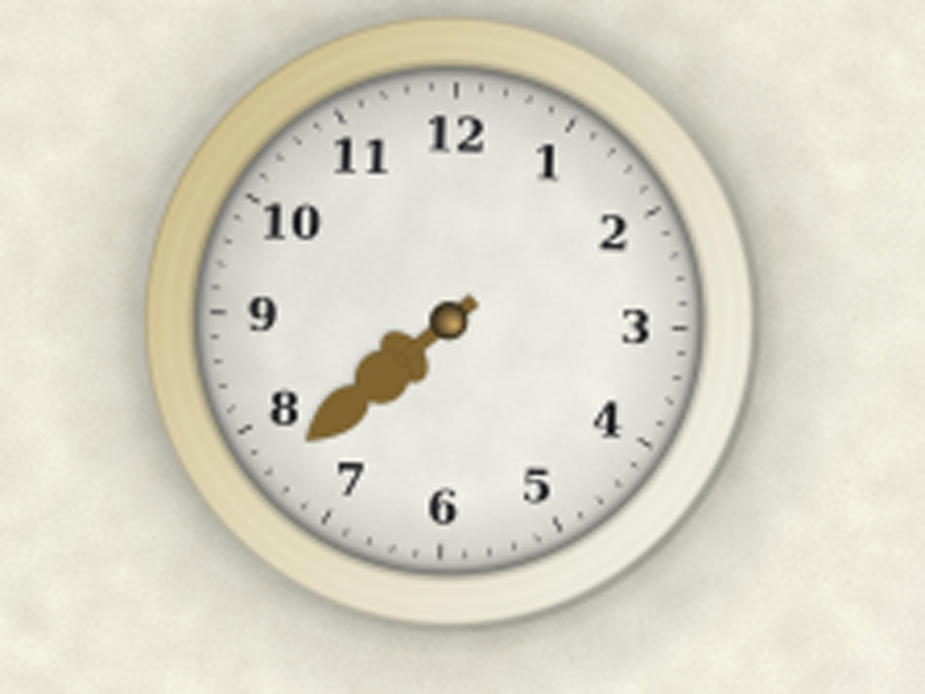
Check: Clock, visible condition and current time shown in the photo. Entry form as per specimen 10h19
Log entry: 7h38
